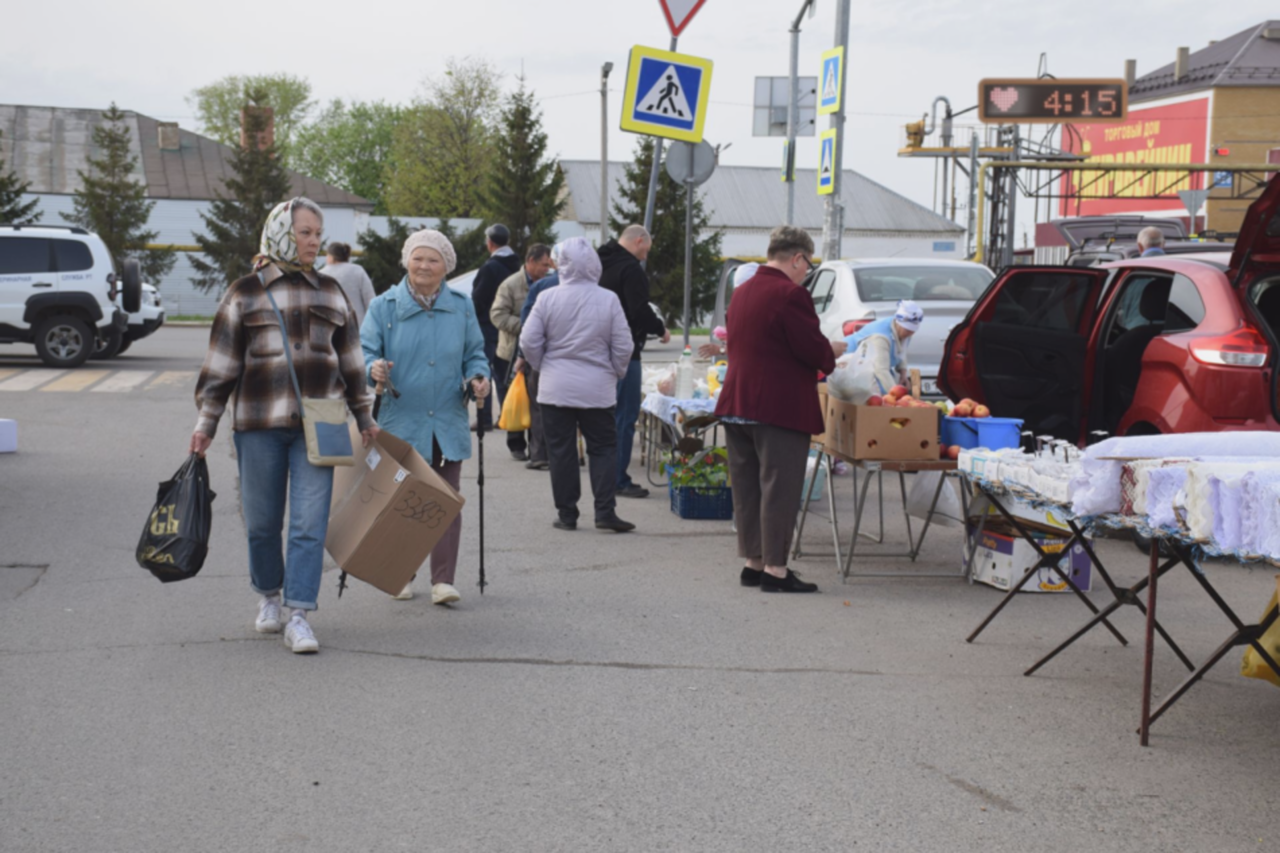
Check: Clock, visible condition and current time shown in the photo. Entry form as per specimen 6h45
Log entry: 4h15
